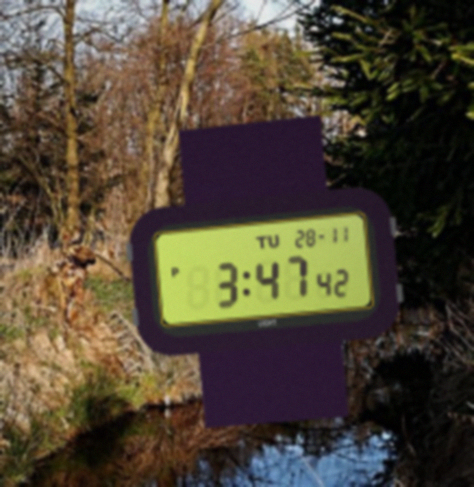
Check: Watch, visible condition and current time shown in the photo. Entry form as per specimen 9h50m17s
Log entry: 3h47m42s
